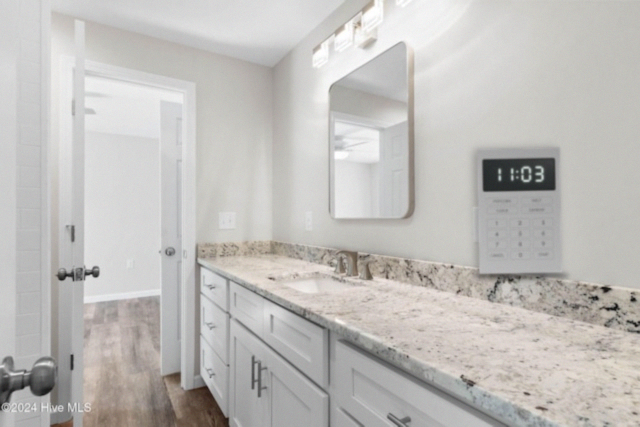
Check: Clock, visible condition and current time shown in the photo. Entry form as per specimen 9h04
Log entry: 11h03
